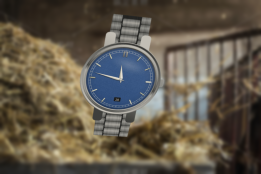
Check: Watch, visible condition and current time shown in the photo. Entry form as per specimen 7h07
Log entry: 11h47
